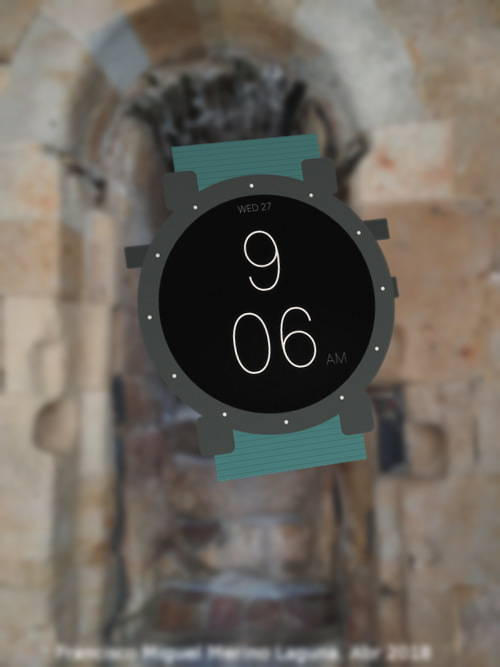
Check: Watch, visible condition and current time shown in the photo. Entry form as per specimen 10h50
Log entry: 9h06
